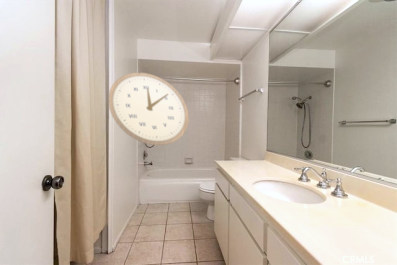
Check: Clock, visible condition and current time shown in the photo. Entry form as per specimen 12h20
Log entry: 12h09
